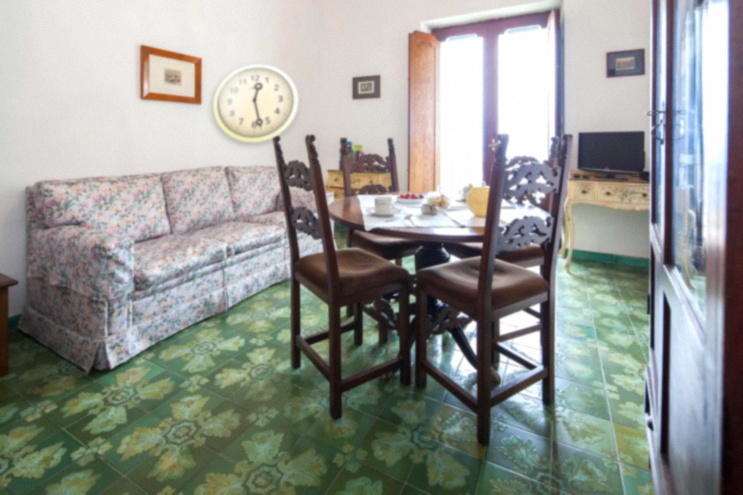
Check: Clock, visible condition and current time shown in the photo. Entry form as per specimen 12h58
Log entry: 12h28
